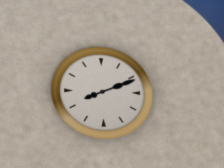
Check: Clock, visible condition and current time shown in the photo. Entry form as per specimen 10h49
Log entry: 8h11
